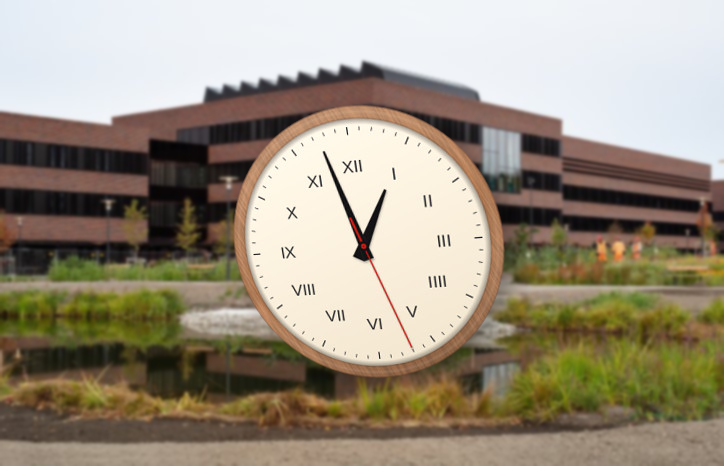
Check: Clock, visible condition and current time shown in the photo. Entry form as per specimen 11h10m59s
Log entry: 12h57m27s
